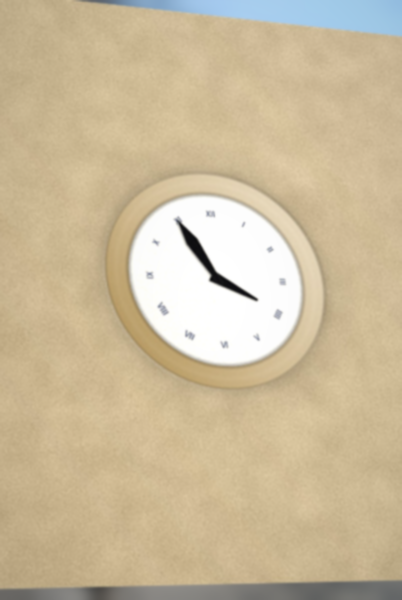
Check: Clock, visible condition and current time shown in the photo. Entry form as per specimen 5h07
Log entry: 3h55
